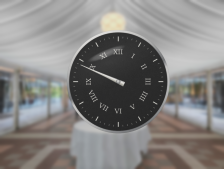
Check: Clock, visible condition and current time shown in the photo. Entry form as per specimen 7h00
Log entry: 9h49
